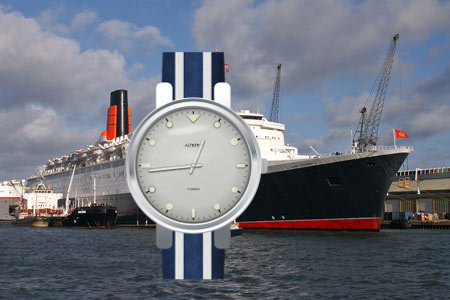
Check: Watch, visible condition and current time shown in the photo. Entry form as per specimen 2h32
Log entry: 12h44
